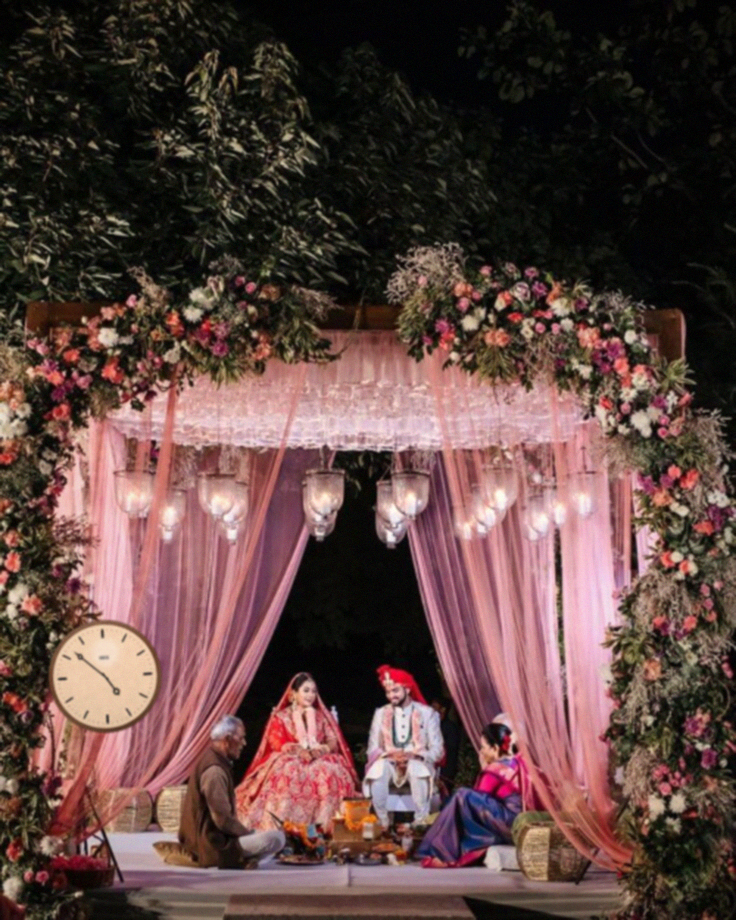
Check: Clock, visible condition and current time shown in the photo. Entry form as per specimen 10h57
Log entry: 4h52
